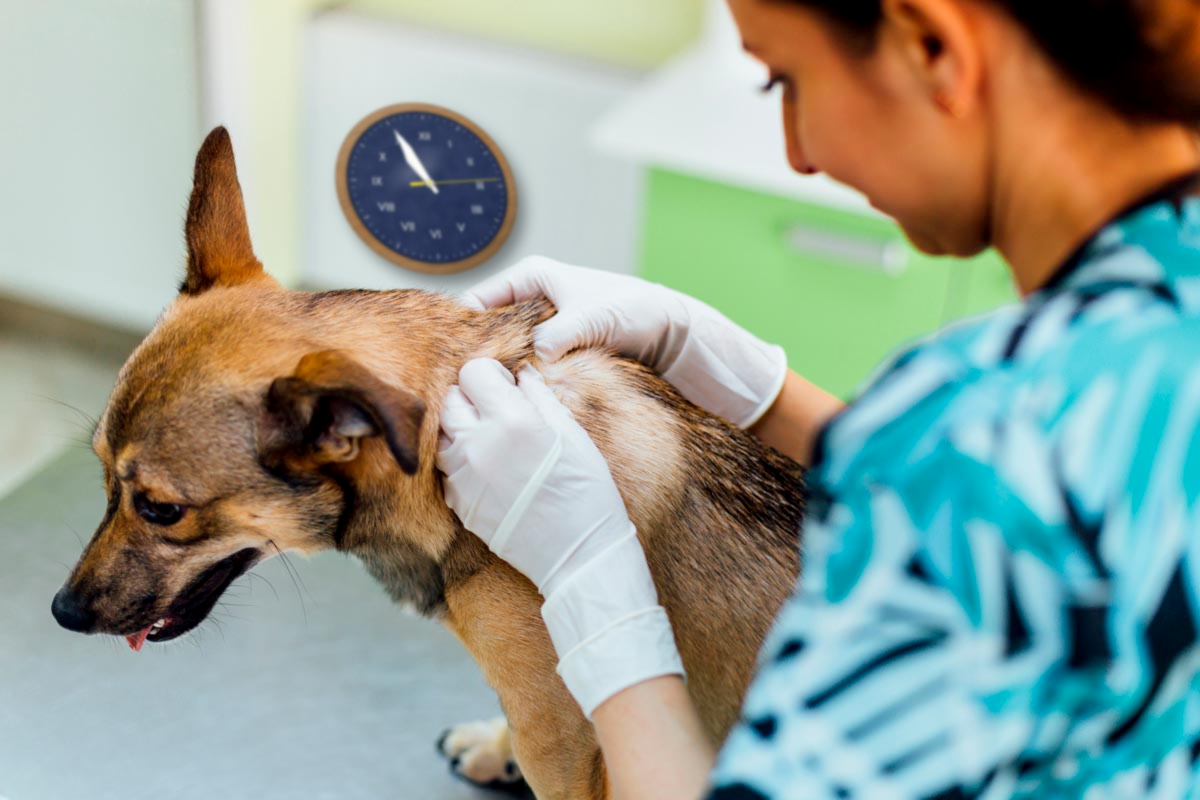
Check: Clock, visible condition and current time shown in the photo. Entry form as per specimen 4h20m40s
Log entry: 10h55m14s
